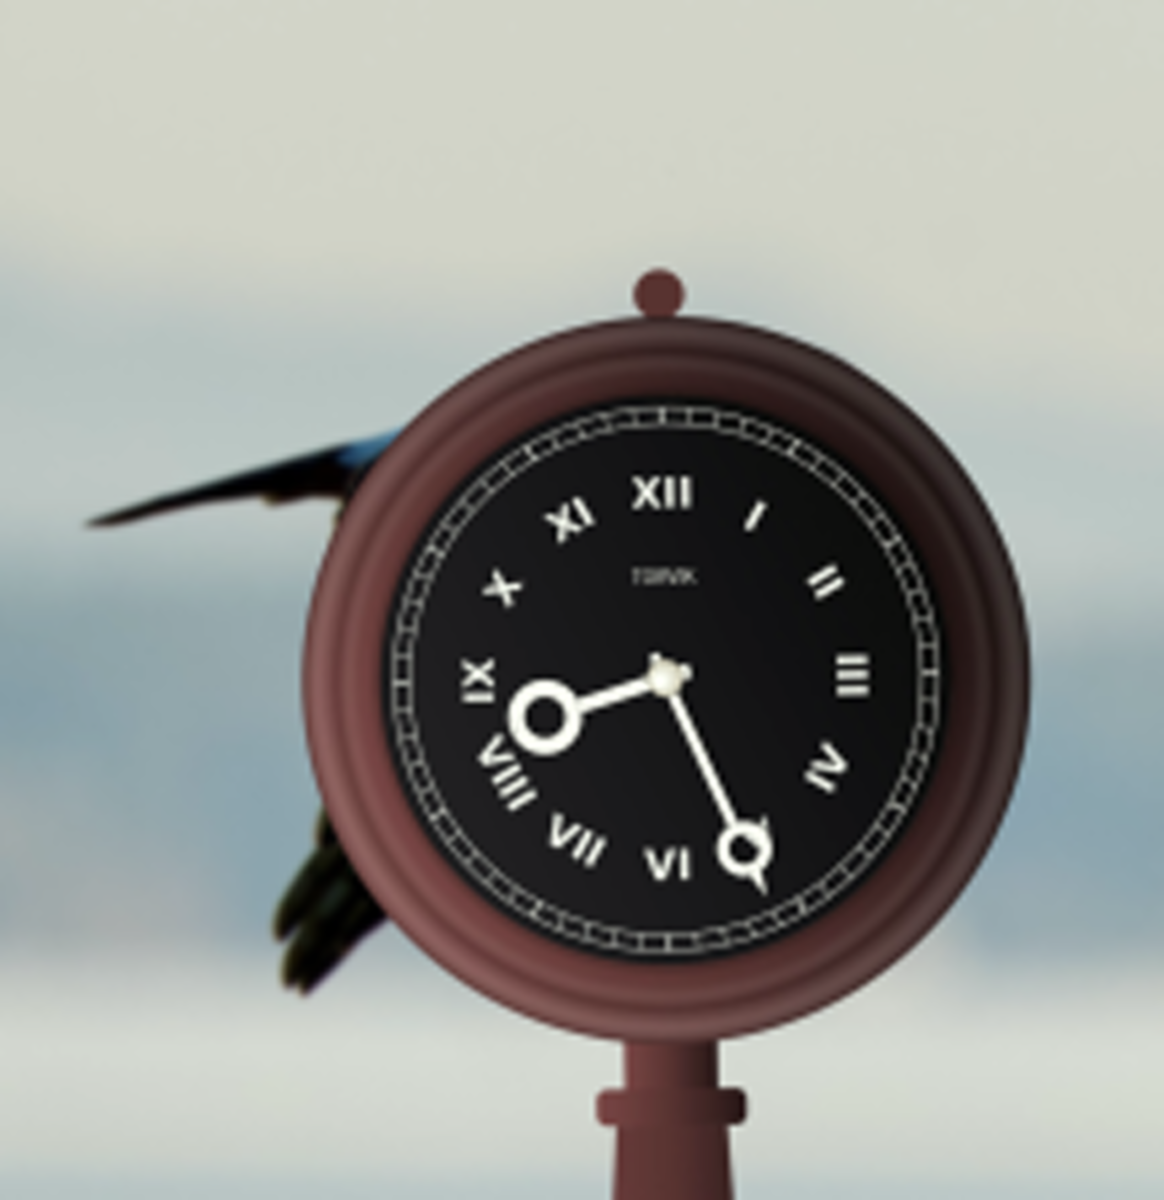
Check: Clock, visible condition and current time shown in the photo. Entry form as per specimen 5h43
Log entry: 8h26
